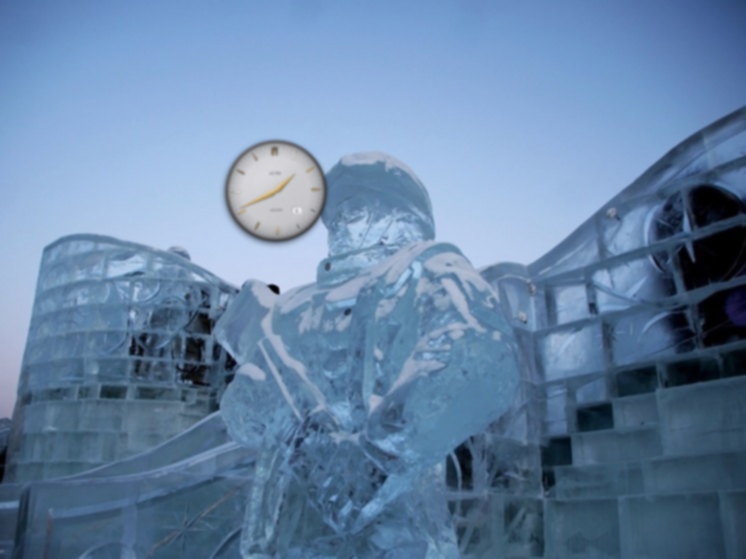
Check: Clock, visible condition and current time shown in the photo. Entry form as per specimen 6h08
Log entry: 1h41
